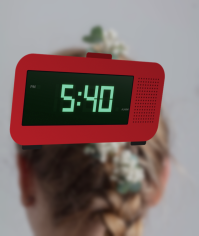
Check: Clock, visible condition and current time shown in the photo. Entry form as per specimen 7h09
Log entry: 5h40
